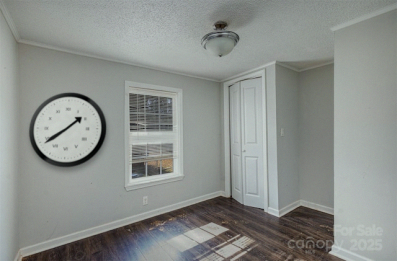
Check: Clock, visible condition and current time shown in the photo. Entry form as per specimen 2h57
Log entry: 1h39
